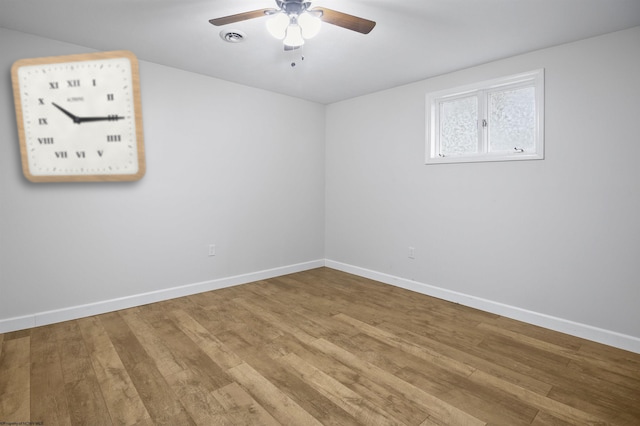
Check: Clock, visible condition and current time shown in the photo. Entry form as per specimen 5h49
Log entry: 10h15
